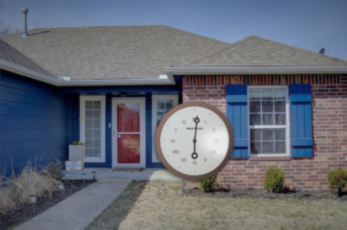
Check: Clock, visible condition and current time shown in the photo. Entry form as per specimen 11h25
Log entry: 6h01
